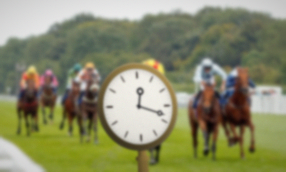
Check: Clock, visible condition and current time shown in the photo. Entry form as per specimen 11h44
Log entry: 12h18
